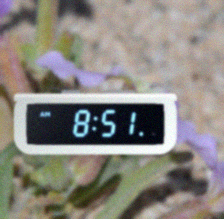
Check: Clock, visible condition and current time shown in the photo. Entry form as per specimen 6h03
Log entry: 8h51
